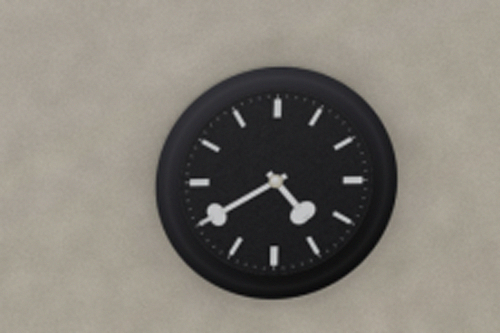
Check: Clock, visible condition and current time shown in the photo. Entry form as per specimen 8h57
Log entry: 4h40
